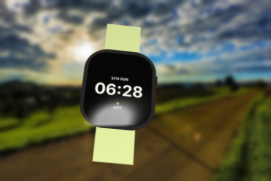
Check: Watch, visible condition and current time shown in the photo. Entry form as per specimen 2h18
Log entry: 6h28
